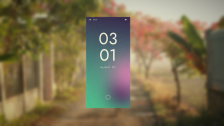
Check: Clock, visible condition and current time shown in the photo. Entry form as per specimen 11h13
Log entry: 3h01
